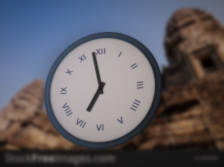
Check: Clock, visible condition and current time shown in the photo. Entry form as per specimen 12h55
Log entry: 6h58
